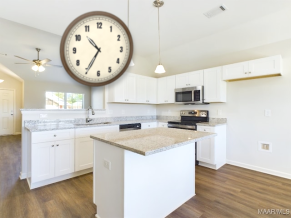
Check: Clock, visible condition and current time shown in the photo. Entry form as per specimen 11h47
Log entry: 10h35
